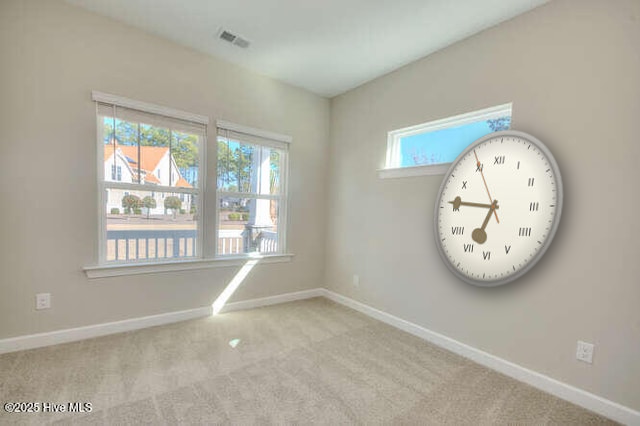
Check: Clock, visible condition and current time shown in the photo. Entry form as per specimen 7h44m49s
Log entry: 6h45m55s
